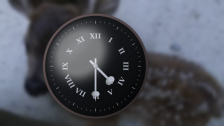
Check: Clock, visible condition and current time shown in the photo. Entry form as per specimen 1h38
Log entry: 4h30
